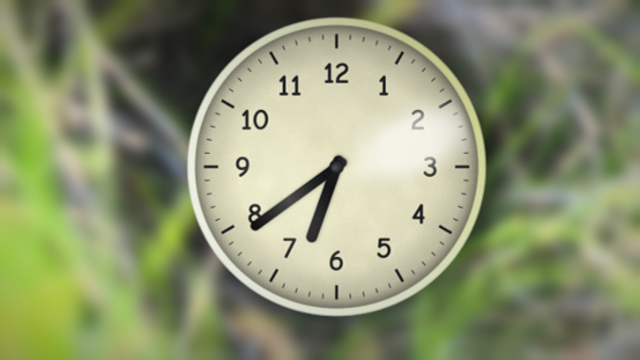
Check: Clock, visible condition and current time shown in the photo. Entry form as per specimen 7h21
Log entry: 6h39
